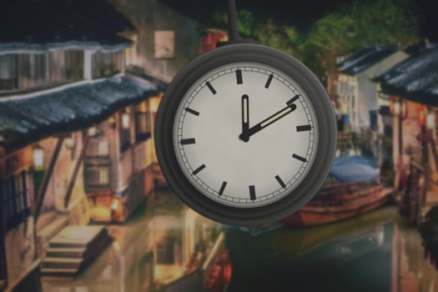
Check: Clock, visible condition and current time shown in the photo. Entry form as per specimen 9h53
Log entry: 12h11
